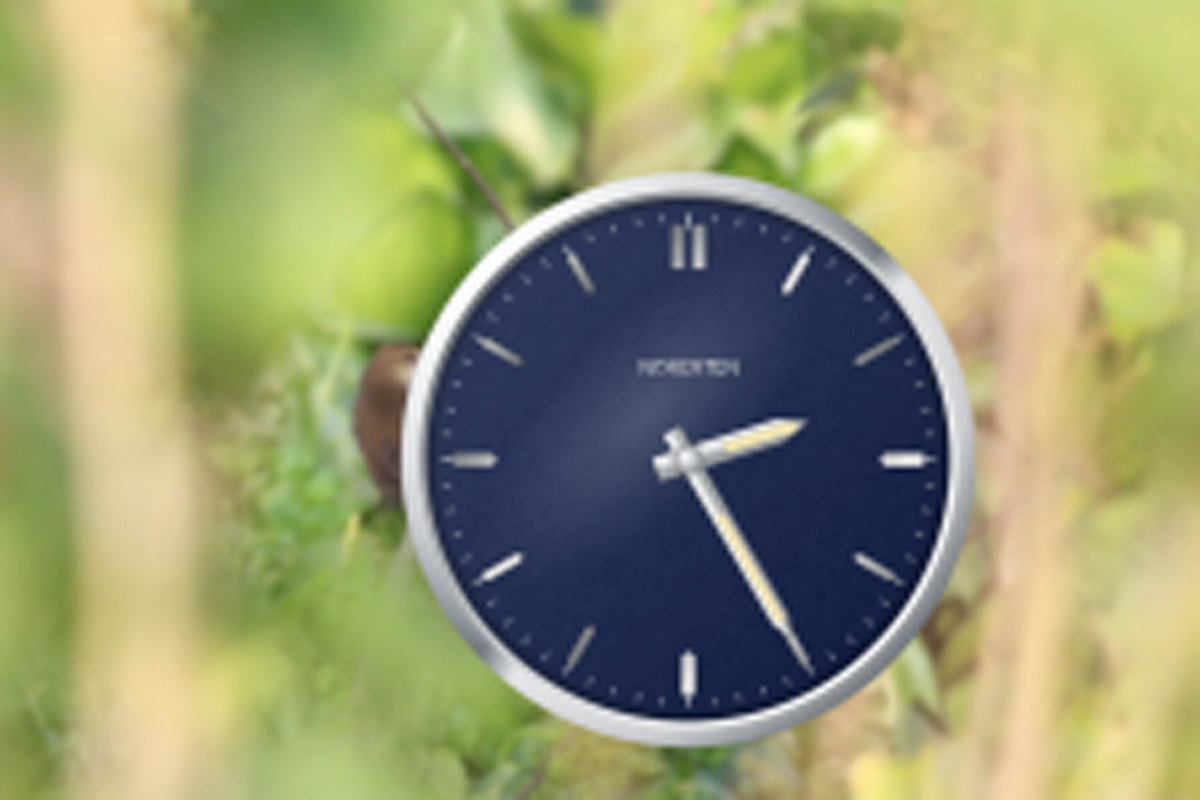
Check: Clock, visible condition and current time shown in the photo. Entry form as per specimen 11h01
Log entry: 2h25
